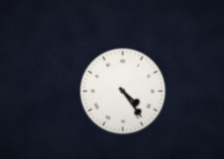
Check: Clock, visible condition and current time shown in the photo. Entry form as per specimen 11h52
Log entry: 4h24
